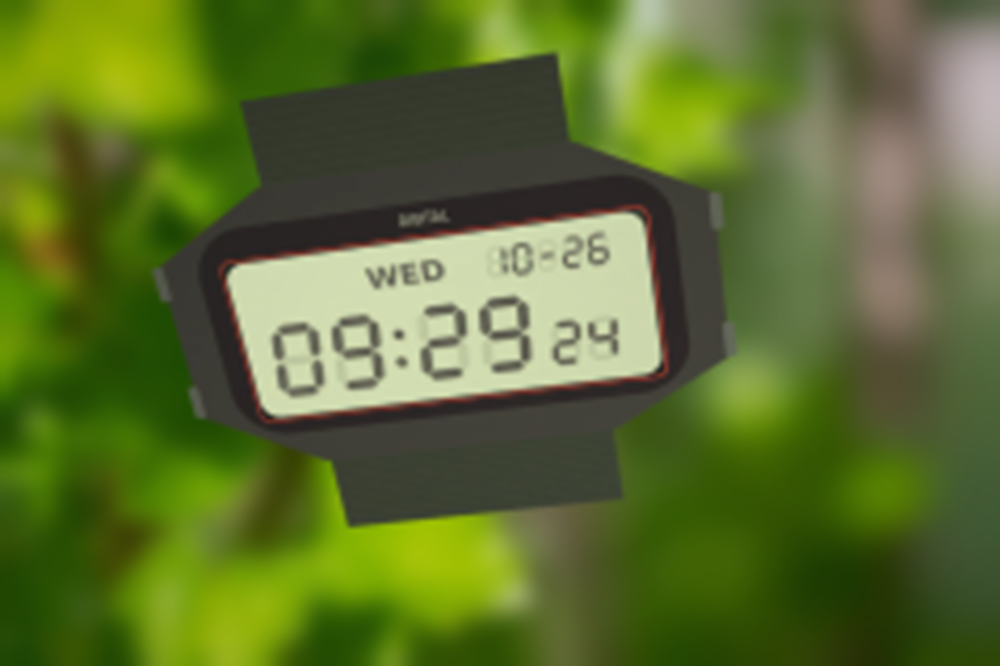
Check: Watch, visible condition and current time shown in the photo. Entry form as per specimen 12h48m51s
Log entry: 9h29m24s
